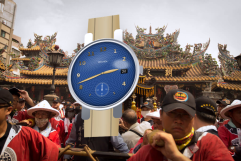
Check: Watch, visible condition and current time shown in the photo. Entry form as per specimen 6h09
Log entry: 2h42
